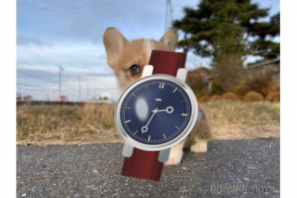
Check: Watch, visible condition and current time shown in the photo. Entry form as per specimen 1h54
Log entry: 2h33
